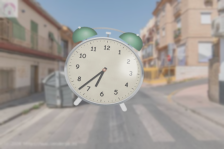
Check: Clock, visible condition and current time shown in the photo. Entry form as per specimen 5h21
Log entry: 6h37
